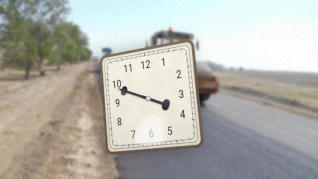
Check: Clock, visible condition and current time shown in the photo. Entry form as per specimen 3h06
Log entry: 3h49
